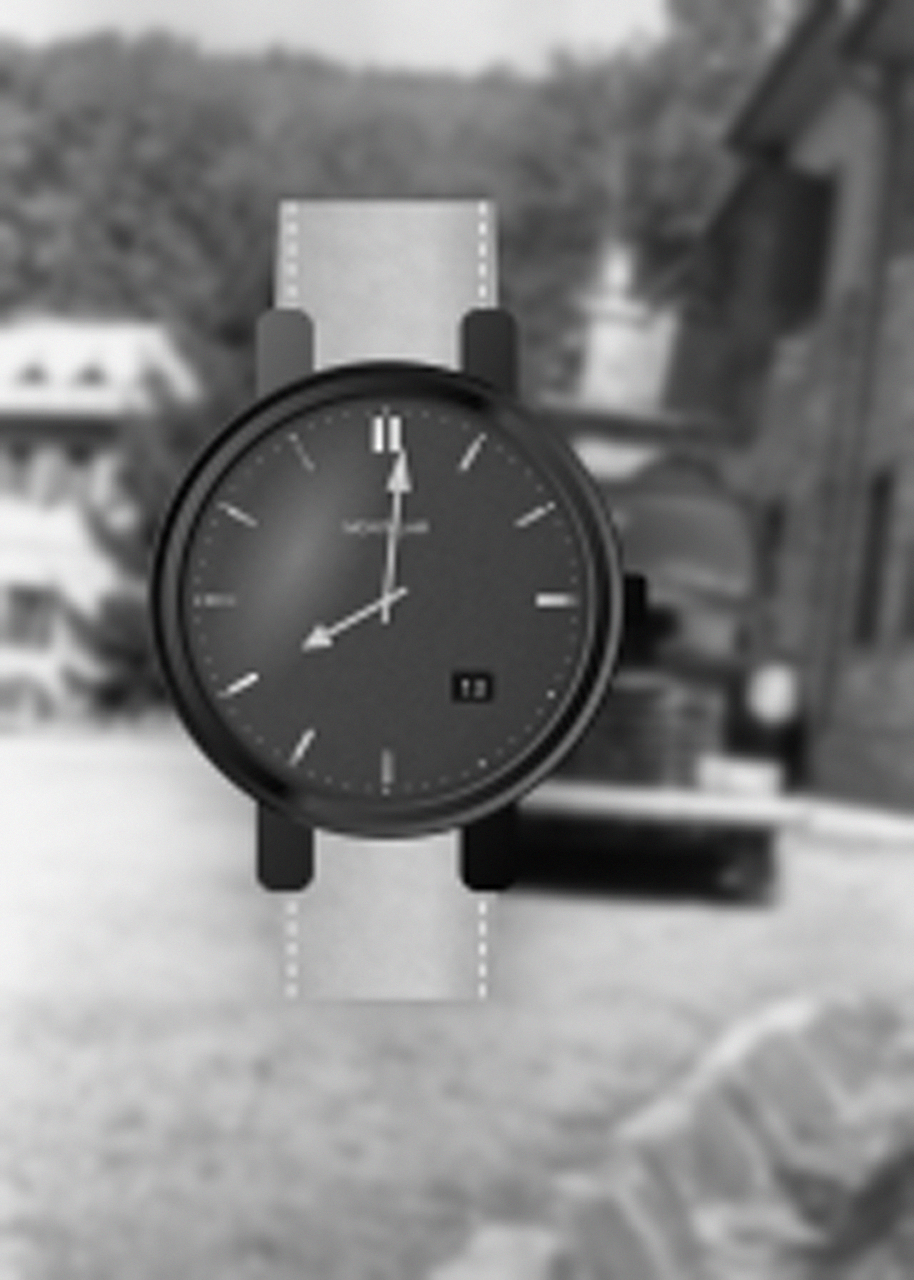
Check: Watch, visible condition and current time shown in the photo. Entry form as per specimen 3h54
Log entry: 8h01
